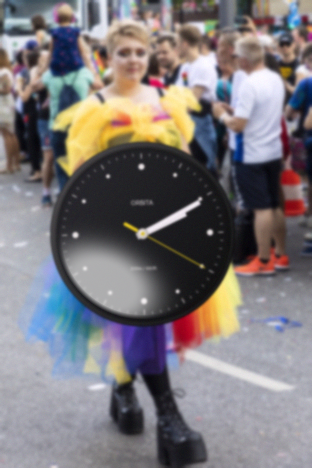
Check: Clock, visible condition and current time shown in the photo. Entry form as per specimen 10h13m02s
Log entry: 2h10m20s
